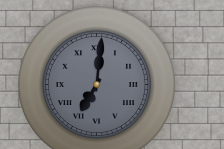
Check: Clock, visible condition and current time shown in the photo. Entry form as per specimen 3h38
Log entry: 7h01
